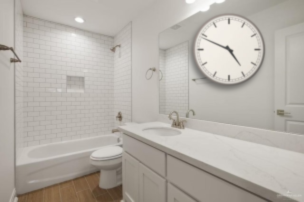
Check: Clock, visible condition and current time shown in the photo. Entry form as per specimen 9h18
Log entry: 4h49
